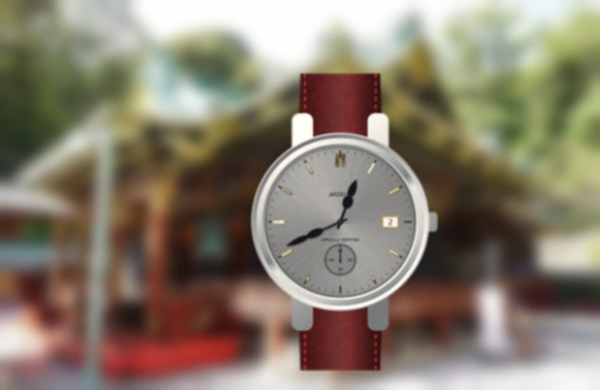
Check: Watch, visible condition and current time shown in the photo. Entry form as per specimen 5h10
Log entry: 12h41
